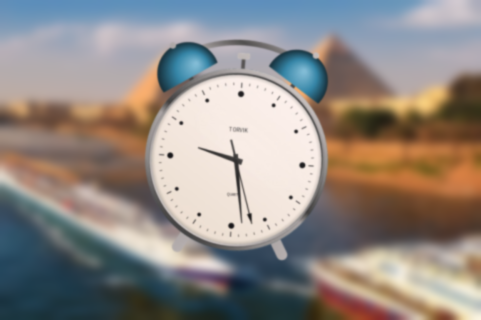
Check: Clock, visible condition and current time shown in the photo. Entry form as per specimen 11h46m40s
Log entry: 9h28m27s
